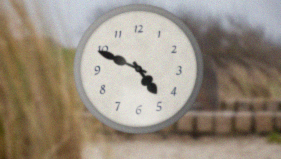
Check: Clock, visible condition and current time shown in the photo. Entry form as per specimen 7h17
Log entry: 4h49
